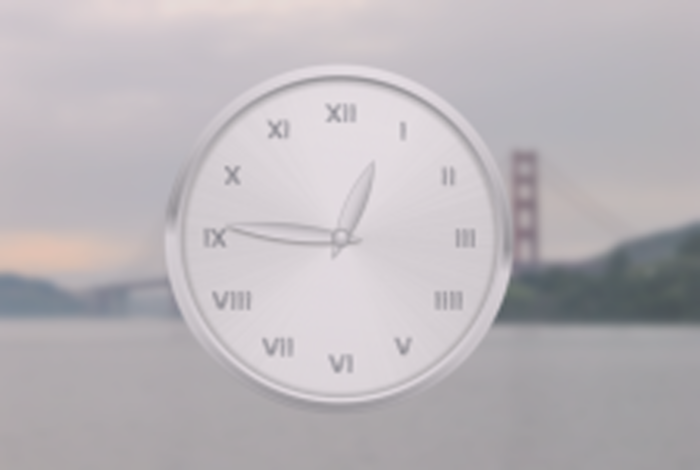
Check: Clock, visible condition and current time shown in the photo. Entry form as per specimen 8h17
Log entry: 12h46
